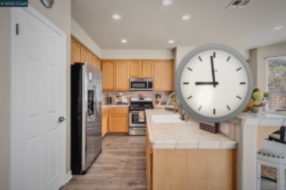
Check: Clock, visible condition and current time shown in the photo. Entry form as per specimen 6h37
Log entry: 8h59
